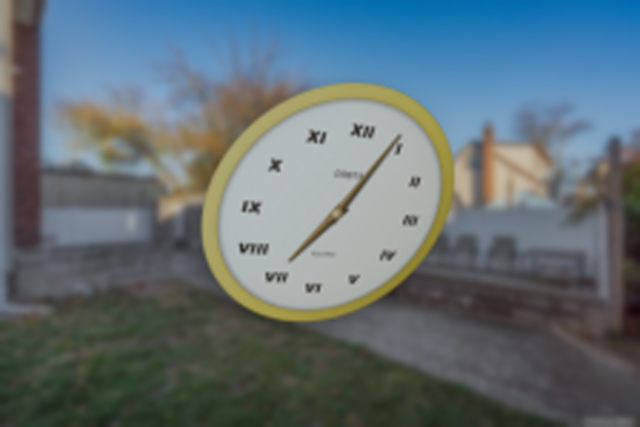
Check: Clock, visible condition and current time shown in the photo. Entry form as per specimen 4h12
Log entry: 7h04
